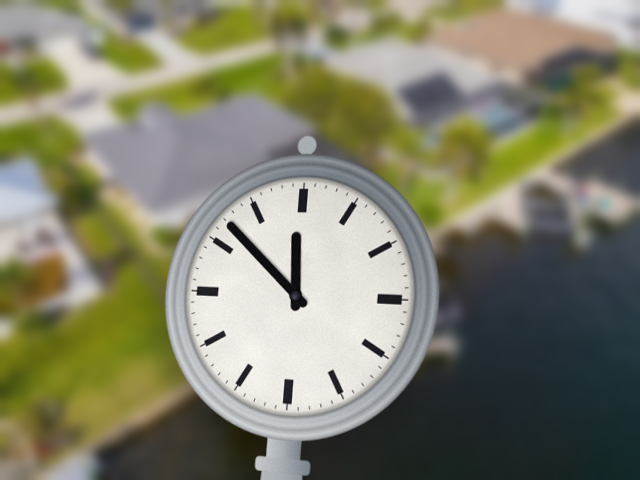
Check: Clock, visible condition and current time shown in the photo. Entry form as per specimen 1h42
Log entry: 11h52
